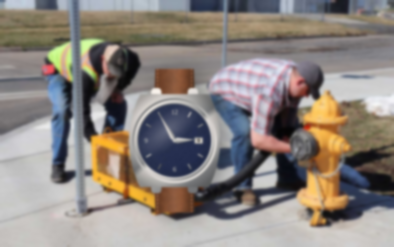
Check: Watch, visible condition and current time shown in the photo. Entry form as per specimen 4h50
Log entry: 2h55
